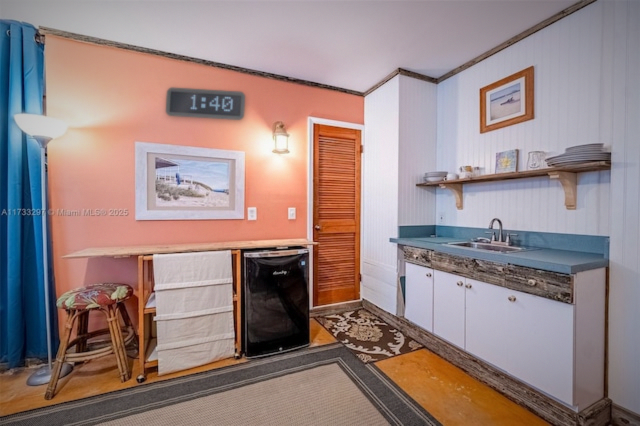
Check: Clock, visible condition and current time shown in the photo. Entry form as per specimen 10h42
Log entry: 1h40
